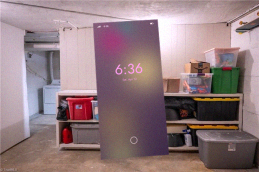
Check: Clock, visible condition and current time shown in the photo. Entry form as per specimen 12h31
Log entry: 6h36
